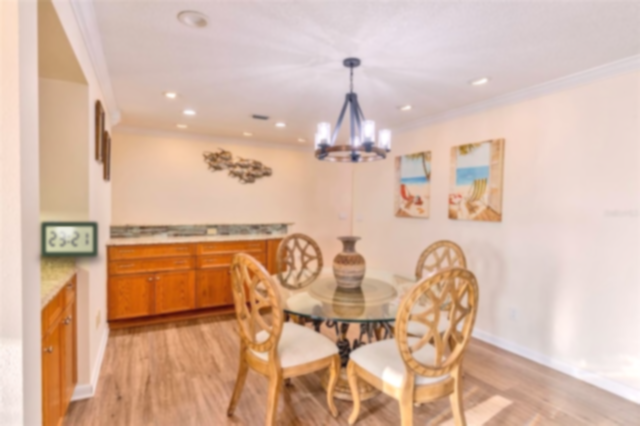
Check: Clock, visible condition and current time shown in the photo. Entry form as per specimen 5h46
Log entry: 23h21
